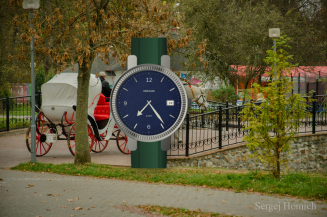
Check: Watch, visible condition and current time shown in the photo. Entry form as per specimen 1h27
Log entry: 7h24
